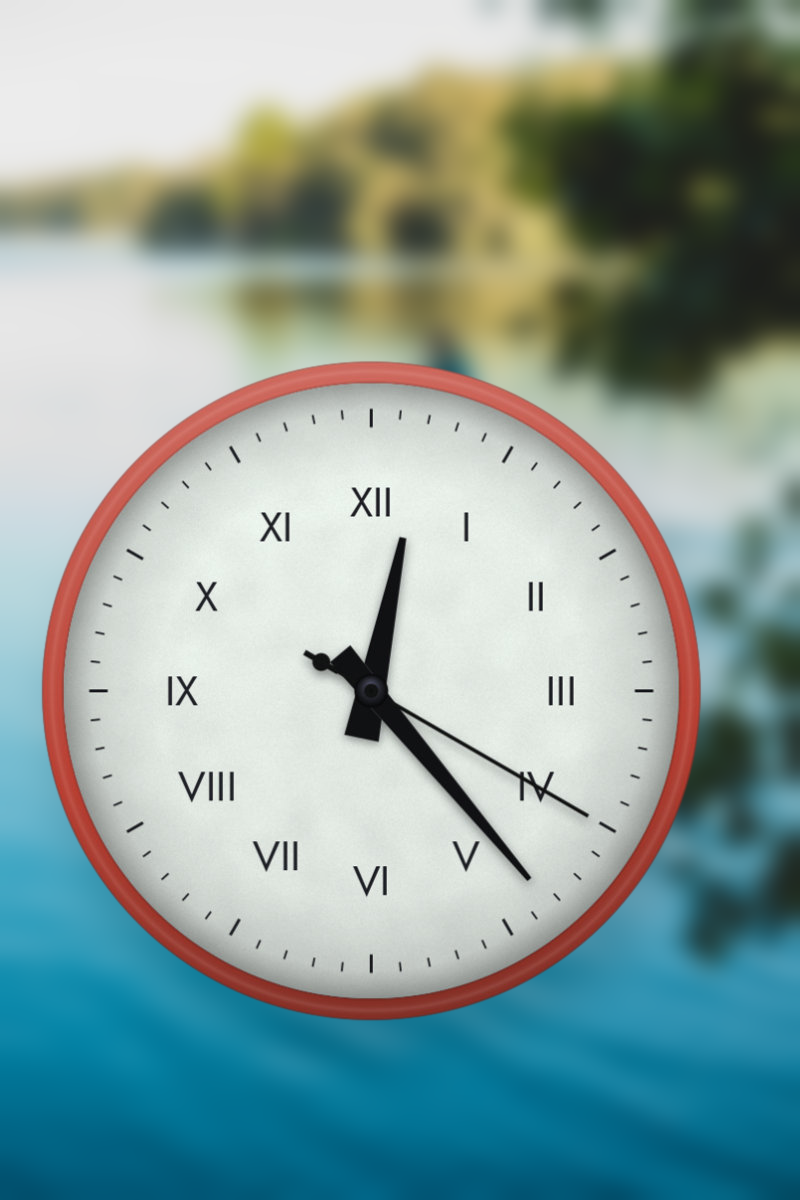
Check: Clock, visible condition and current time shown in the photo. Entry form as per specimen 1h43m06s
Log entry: 12h23m20s
